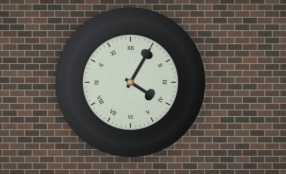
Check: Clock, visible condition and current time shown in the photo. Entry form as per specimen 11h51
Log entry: 4h05
